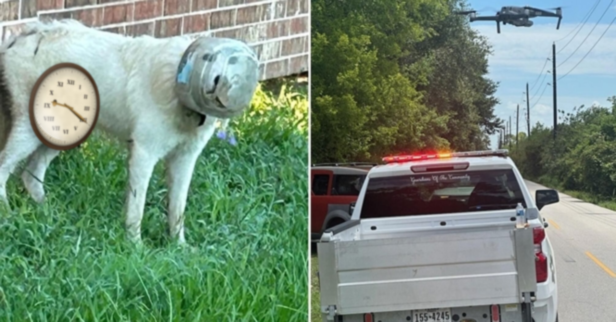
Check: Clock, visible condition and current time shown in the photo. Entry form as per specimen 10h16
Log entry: 9h20
